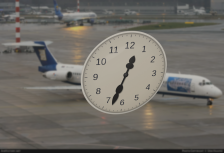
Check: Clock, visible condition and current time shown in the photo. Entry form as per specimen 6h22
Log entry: 12h33
